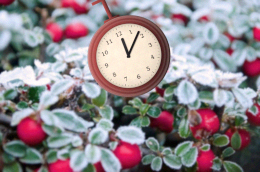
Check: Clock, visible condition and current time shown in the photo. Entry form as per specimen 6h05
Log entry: 12h08
